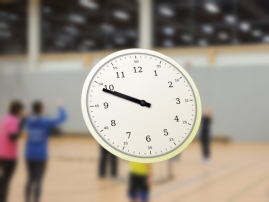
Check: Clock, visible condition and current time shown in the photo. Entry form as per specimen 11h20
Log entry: 9h49
